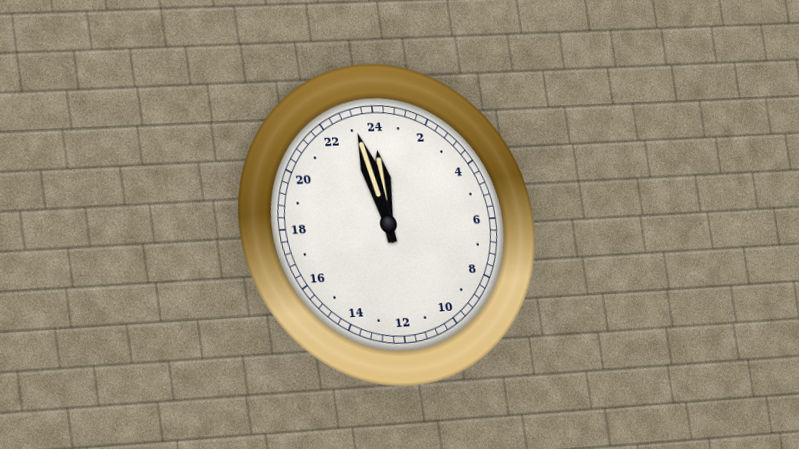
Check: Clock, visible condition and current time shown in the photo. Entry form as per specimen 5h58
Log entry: 23h58
